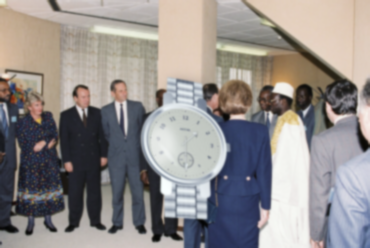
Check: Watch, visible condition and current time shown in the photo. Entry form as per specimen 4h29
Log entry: 1h30
